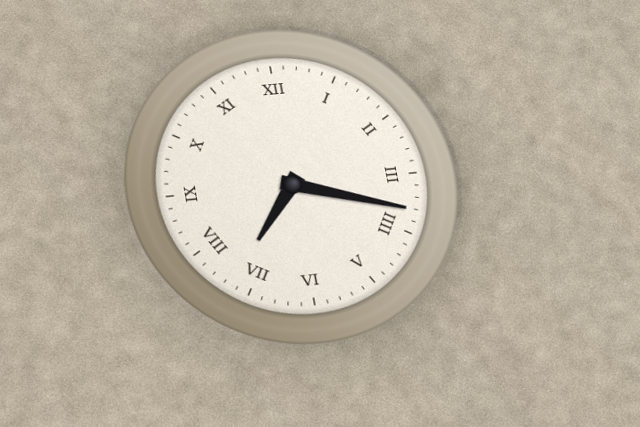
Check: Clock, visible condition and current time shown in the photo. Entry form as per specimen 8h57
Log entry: 7h18
